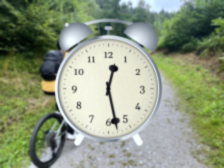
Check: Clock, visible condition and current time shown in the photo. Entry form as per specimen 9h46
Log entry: 12h28
